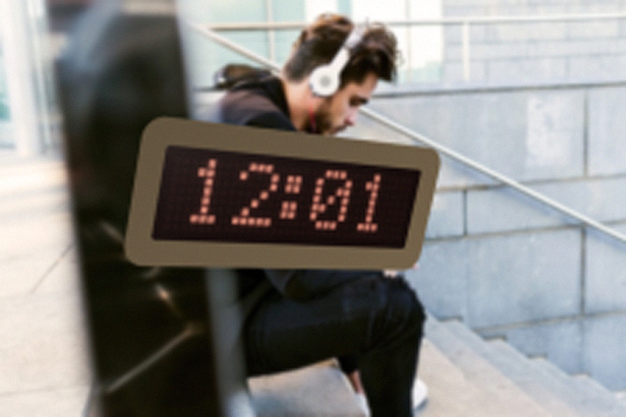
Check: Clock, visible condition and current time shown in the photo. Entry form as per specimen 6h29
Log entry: 12h01
